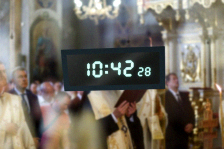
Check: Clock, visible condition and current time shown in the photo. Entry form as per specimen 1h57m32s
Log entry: 10h42m28s
